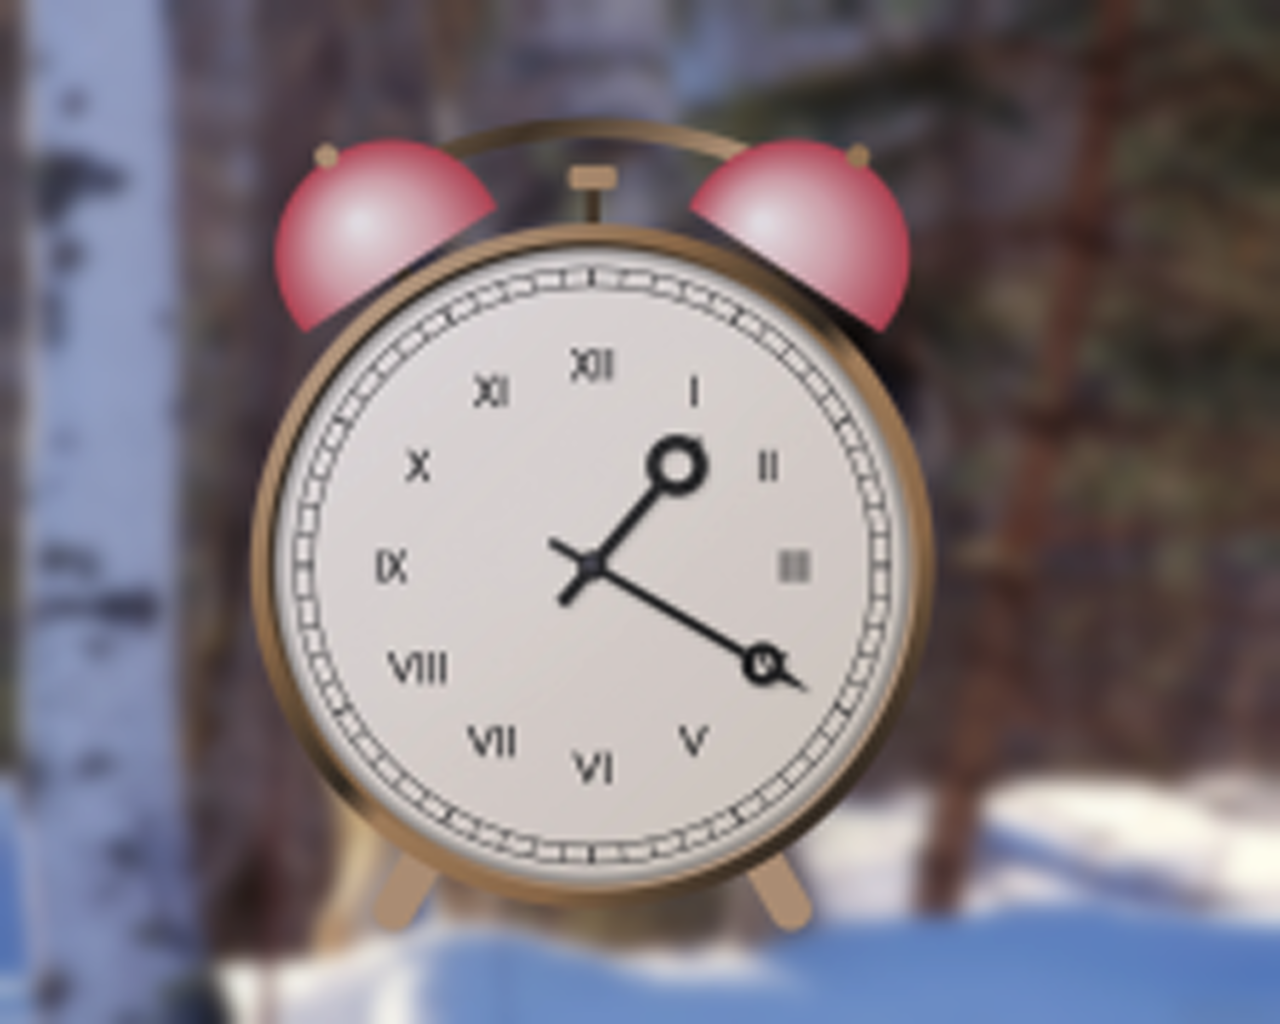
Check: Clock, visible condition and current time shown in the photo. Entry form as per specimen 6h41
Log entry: 1h20
